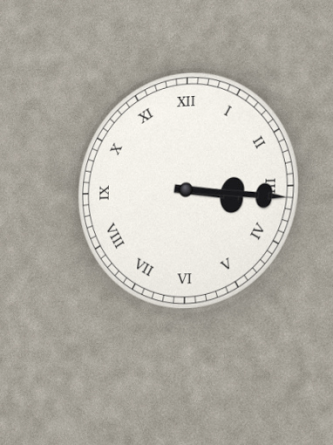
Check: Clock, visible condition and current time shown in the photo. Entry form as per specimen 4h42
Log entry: 3h16
